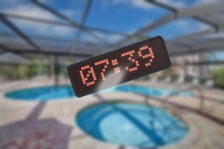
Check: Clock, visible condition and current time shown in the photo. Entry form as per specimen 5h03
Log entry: 7h39
